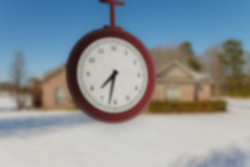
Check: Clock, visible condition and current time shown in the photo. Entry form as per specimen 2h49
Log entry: 7h32
